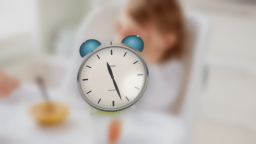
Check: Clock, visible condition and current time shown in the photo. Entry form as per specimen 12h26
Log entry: 11h27
